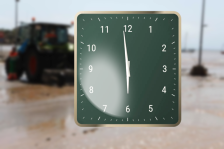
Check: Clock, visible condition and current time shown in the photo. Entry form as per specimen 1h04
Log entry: 5h59
